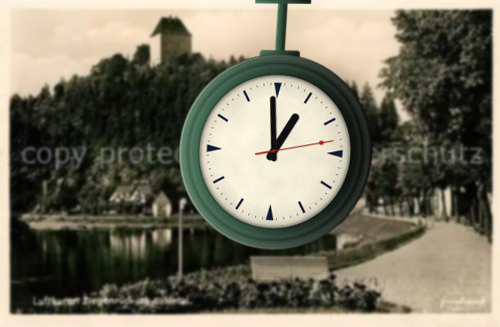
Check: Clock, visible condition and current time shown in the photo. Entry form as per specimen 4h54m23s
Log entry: 12h59m13s
